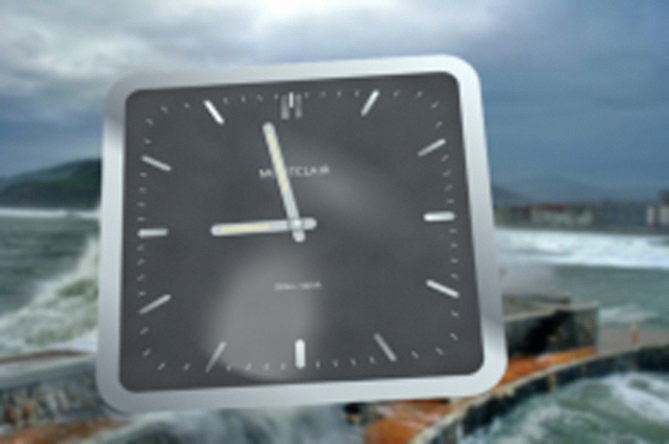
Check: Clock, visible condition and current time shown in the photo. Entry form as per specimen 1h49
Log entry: 8h58
